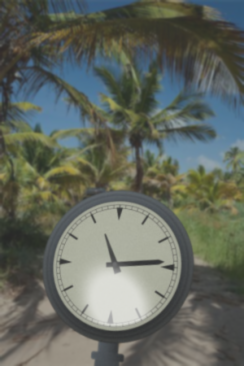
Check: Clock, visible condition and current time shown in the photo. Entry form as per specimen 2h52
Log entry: 11h14
